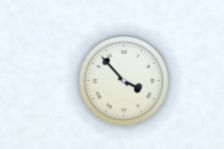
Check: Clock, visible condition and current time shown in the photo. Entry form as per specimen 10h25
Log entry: 3h53
